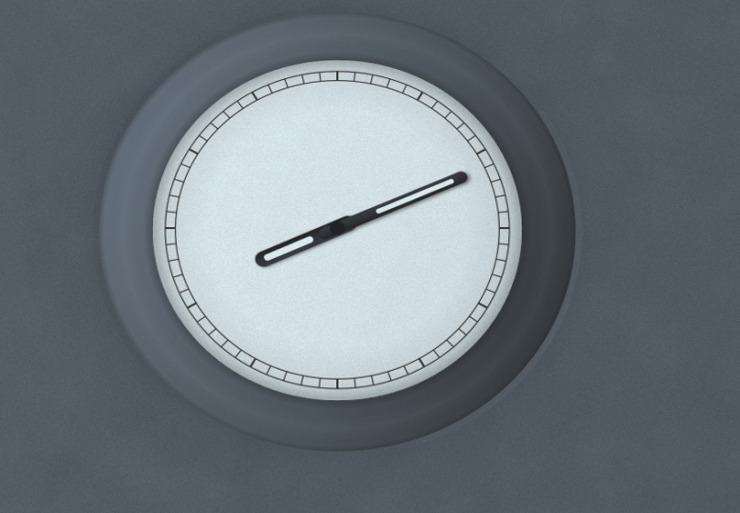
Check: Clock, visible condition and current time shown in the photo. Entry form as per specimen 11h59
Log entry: 8h11
